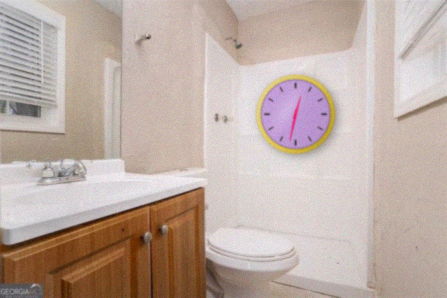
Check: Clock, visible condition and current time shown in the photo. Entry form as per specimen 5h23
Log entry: 12h32
